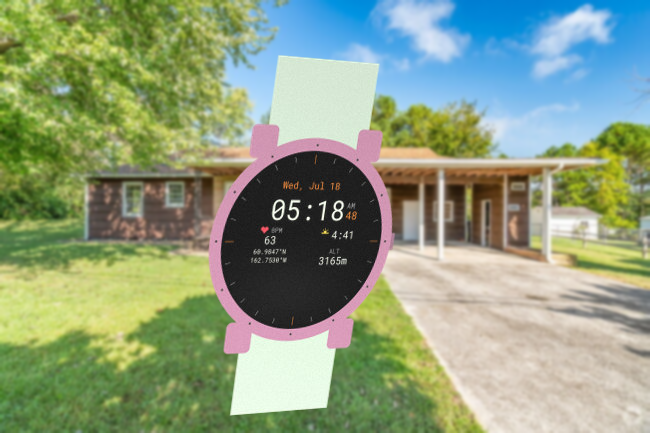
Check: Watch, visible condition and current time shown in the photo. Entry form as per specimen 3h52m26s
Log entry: 5h18m48s
